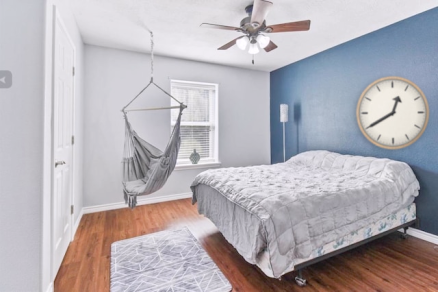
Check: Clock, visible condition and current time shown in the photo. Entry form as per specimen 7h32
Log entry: 12h40
